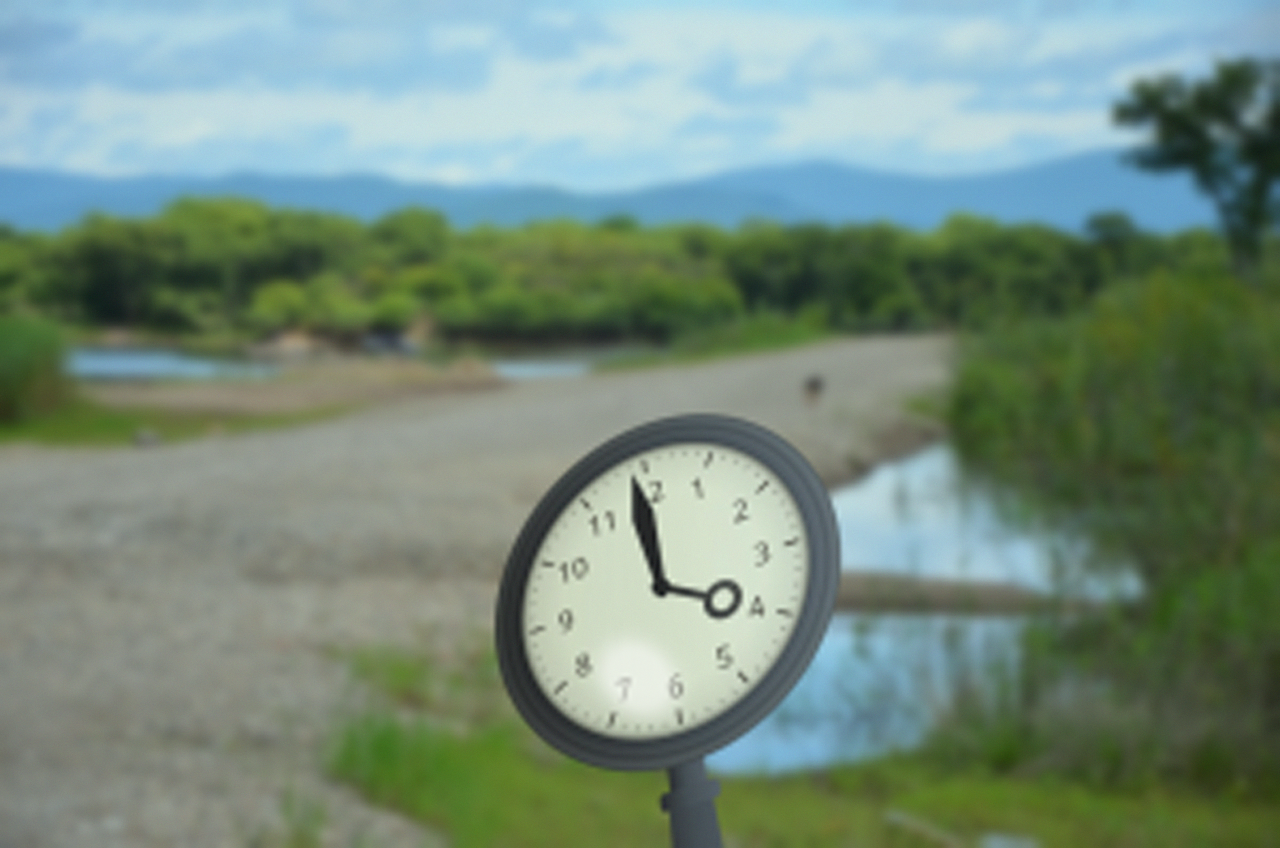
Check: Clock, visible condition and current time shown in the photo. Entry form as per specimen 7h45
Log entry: 3h59
